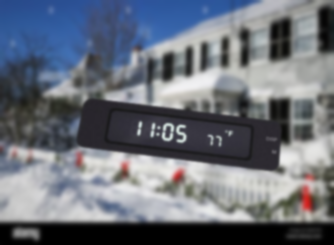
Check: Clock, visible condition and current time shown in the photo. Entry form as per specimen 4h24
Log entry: 11h05
